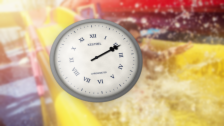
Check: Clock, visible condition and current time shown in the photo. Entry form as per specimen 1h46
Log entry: 2h11
